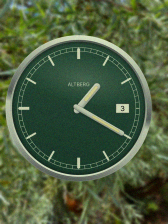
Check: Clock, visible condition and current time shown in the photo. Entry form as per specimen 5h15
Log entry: 1h20
